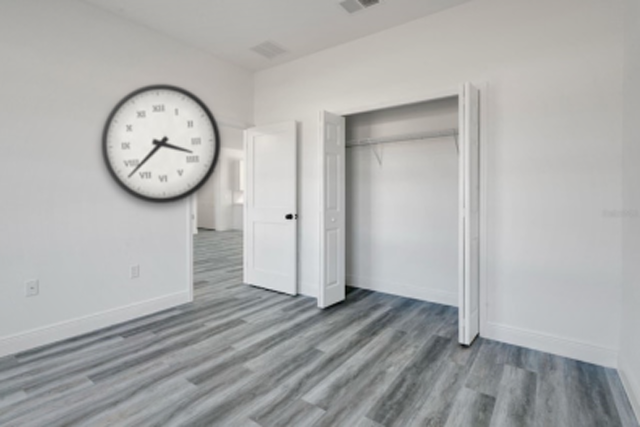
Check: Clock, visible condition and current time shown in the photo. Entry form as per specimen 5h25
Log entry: 3h38
